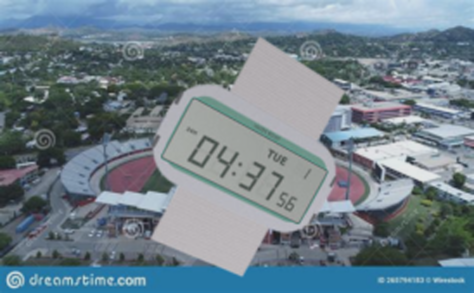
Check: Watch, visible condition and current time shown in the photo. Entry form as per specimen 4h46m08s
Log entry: 4h37m56s
